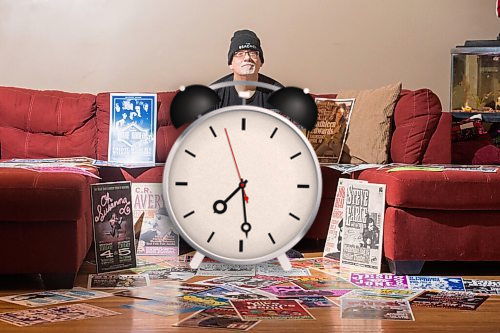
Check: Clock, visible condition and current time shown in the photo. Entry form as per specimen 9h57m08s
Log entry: 7h28m57s
